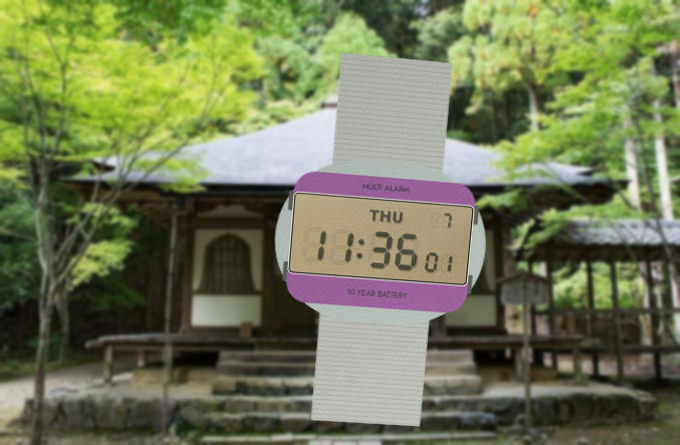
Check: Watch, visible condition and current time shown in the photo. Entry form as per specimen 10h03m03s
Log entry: 11h36m01s
